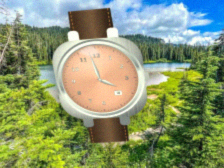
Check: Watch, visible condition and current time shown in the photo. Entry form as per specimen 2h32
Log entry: 3h58
